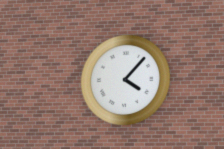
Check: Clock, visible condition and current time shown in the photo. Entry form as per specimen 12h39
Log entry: 4h07
